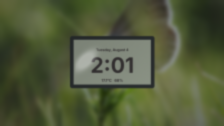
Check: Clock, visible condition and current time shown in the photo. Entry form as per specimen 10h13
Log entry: 2h01
